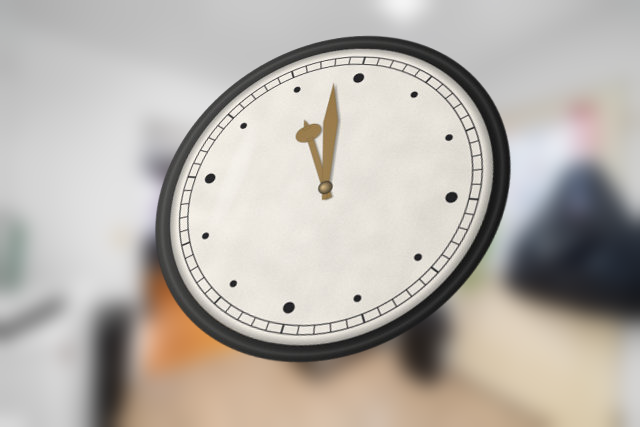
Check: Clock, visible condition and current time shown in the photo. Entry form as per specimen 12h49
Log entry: 10h58
